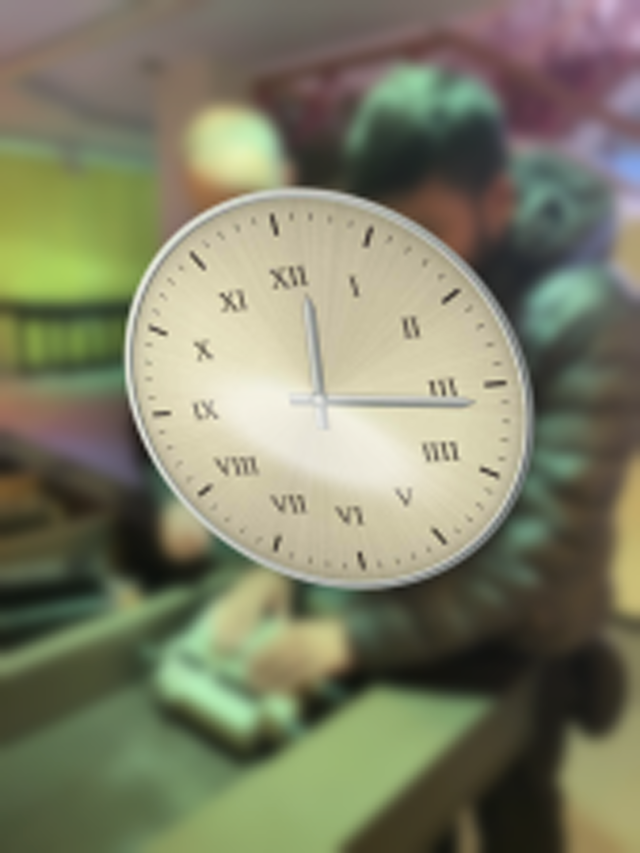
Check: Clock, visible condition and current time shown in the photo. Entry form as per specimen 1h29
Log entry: 12h16
